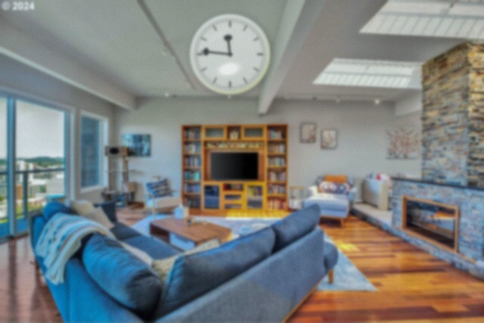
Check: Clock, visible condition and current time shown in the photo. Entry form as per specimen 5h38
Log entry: 11h46
